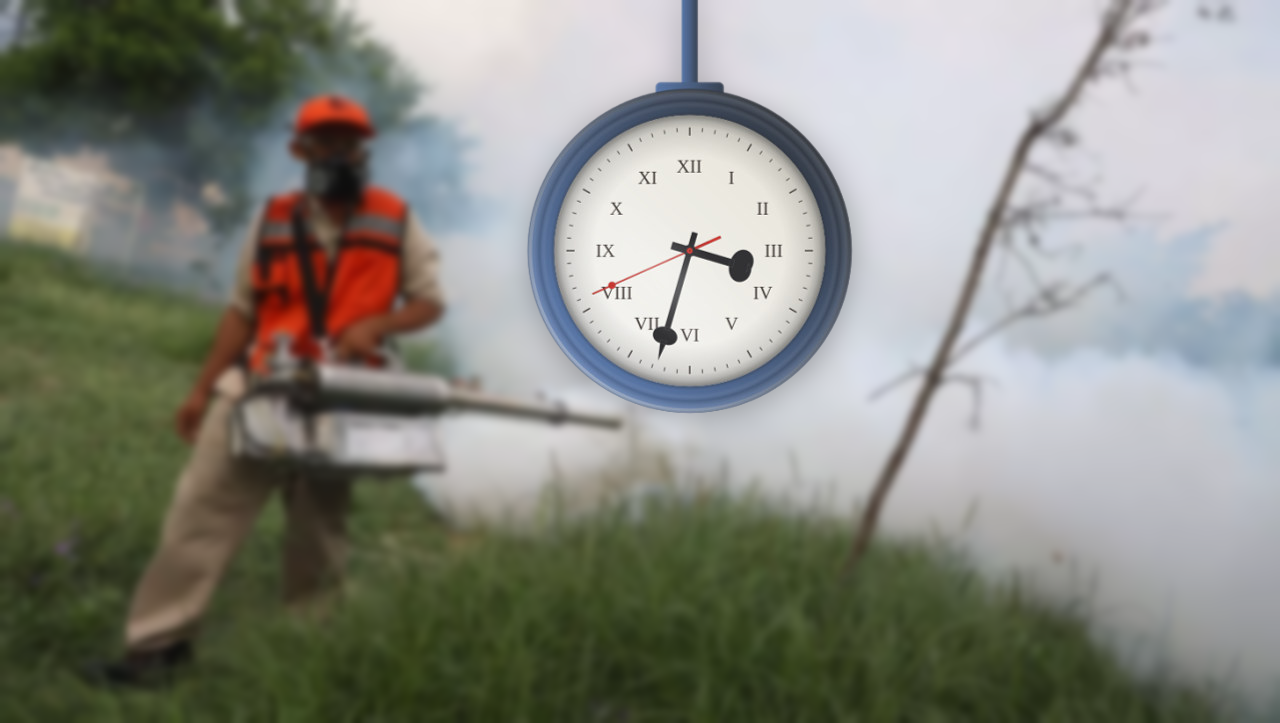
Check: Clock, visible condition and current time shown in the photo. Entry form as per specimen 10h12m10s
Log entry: 3h32m41s
